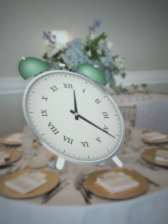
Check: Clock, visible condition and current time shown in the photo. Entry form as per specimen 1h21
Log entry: 12h21
